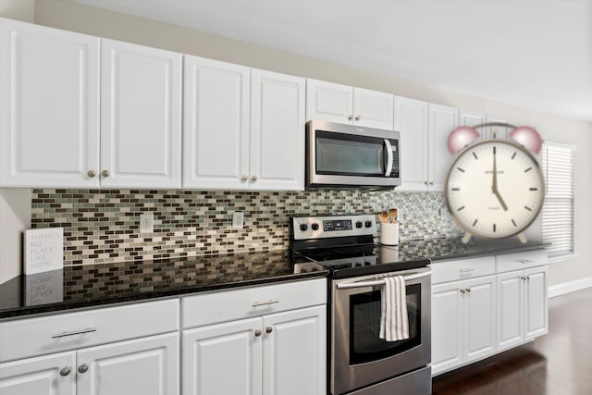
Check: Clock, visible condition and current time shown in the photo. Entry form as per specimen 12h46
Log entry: 5h00
